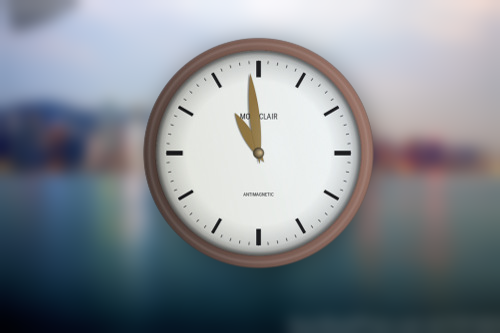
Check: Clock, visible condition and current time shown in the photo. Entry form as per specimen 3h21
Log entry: 10h59
